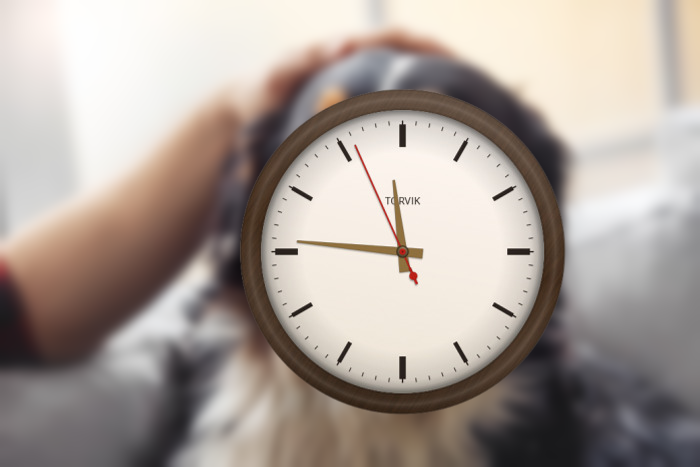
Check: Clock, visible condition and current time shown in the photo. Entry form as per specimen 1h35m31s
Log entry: 11h45m56s
